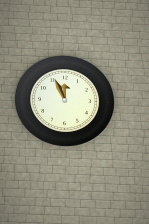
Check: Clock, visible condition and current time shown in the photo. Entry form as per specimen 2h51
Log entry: 11h56
